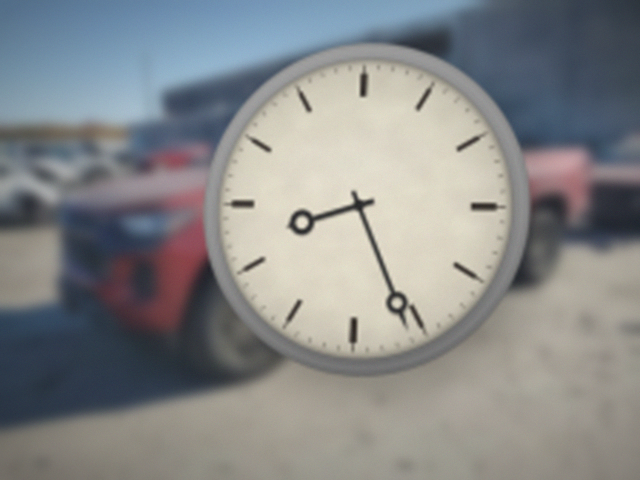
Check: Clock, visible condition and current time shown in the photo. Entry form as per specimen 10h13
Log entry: 8h26
